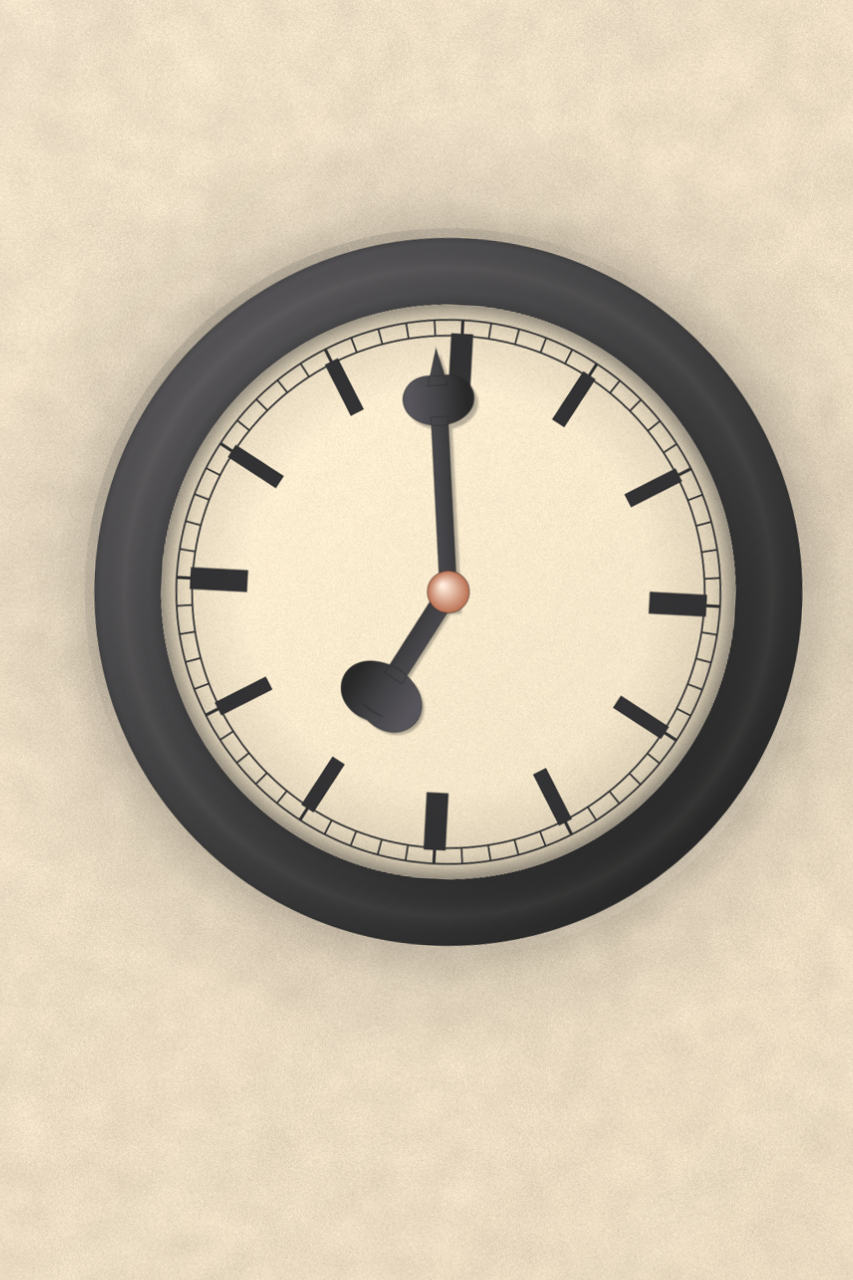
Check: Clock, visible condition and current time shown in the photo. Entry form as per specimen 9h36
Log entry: 6h59
